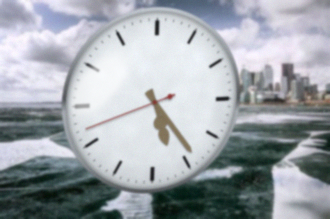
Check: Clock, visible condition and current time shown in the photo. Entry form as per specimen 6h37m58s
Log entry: 5h23m42s
